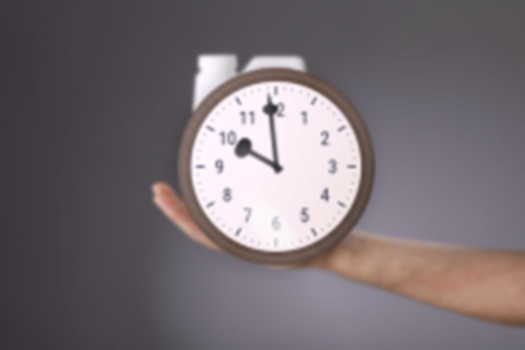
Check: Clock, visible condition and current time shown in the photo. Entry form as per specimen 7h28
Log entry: 9h59
